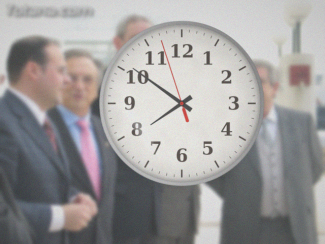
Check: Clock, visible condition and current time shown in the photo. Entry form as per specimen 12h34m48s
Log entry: 7h50m57s
